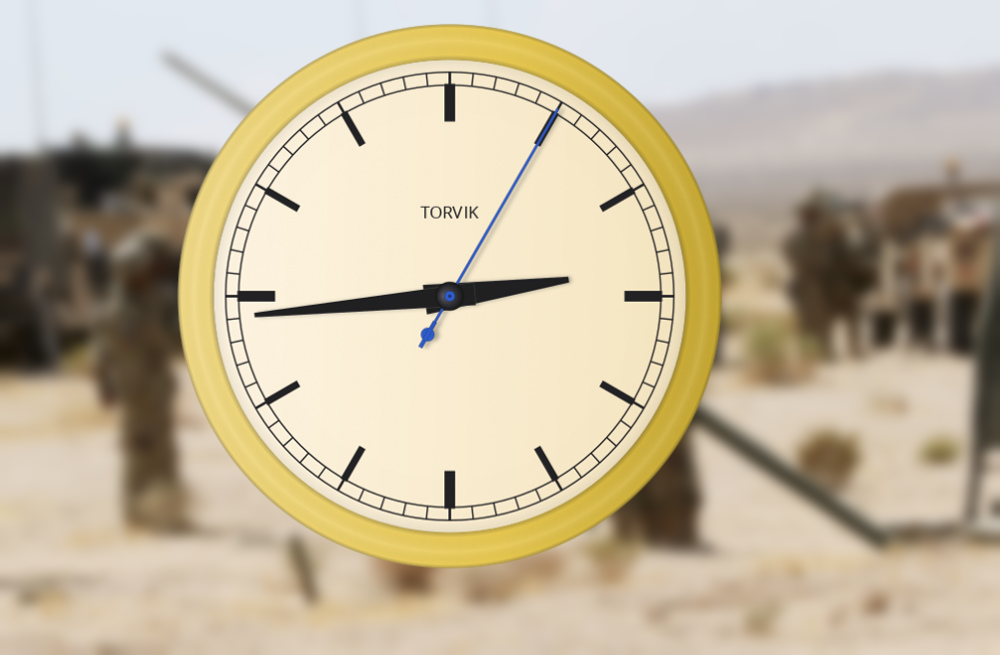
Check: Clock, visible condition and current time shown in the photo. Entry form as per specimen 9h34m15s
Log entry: 2h44m05s
